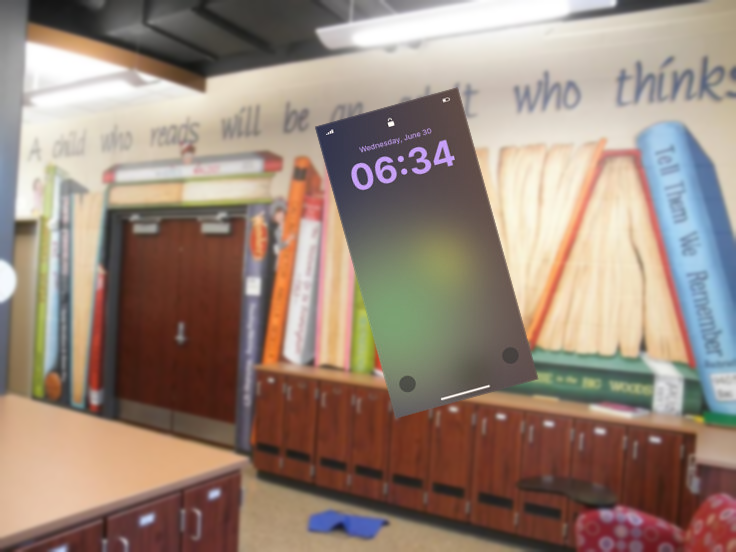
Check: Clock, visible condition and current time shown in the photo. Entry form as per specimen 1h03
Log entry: 6h34
